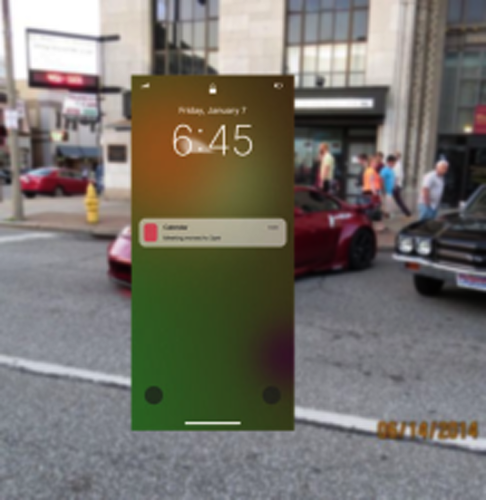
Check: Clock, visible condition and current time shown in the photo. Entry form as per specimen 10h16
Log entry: 6h45
